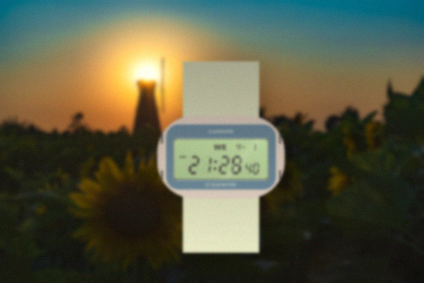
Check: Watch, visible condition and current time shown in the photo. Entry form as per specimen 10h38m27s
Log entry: 21h28m40s
